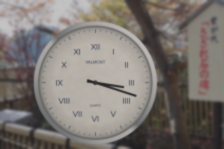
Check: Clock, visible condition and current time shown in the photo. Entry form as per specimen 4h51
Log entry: 3h18
